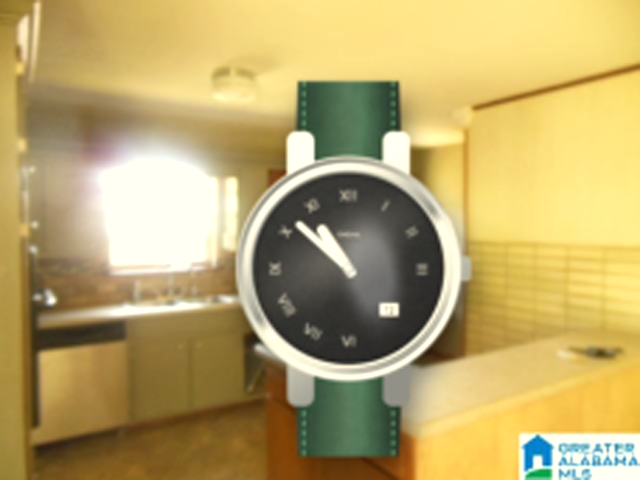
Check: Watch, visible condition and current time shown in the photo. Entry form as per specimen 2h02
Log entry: 10h52
